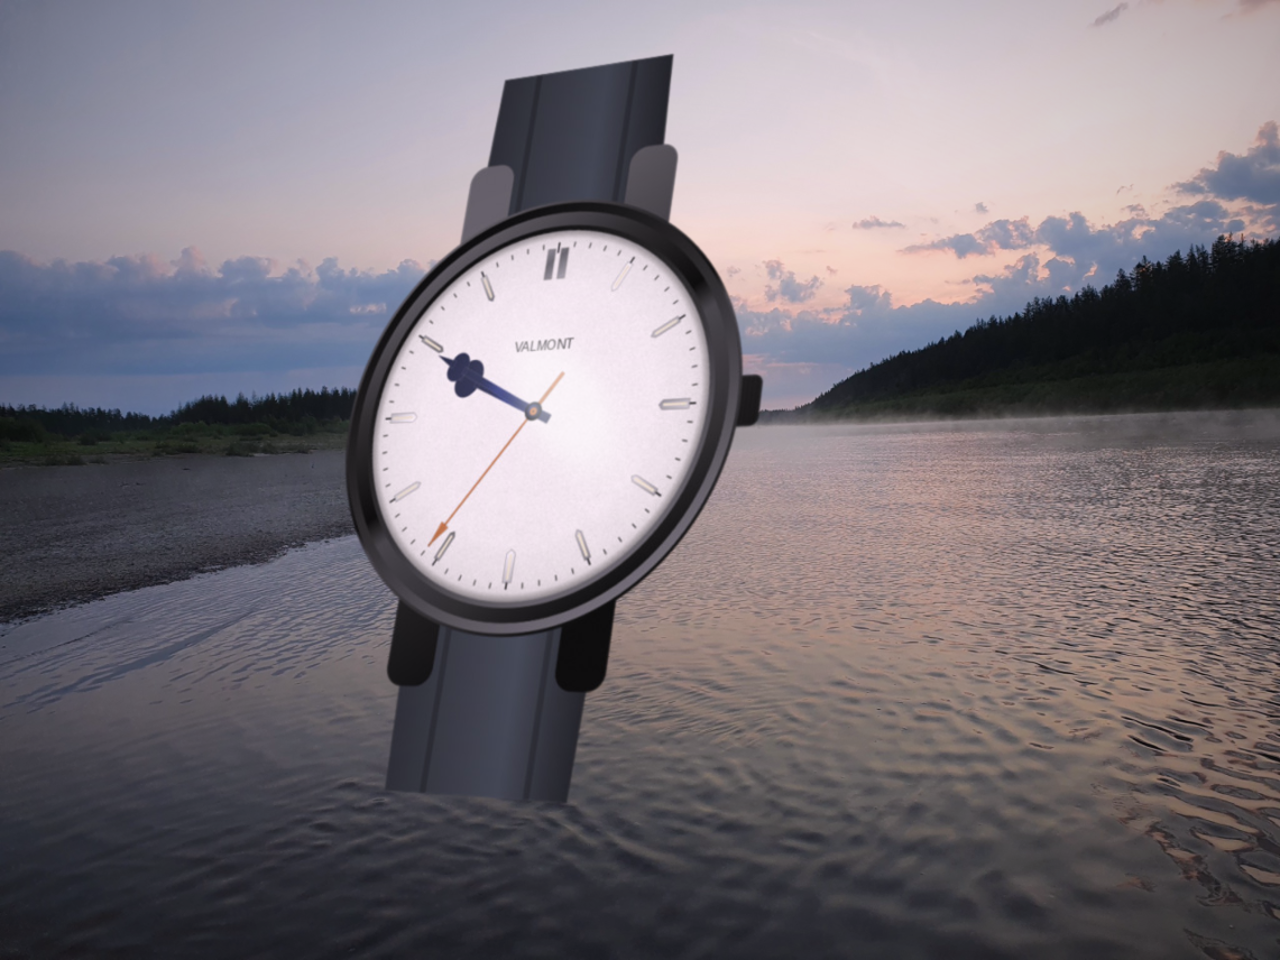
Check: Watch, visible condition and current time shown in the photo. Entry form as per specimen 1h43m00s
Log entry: 9h49m36s
